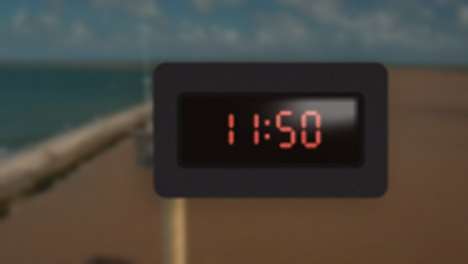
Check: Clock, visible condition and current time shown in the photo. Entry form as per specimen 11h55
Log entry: 11h50
